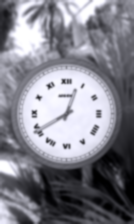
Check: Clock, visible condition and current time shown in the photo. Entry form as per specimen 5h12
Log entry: 12h40
